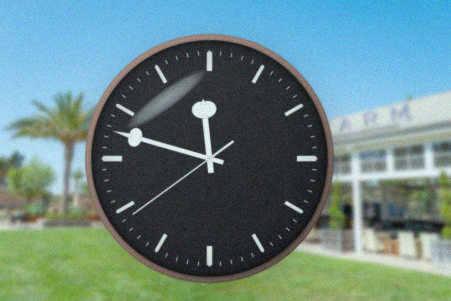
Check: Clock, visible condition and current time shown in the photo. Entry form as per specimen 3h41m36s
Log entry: 11h47m39s
